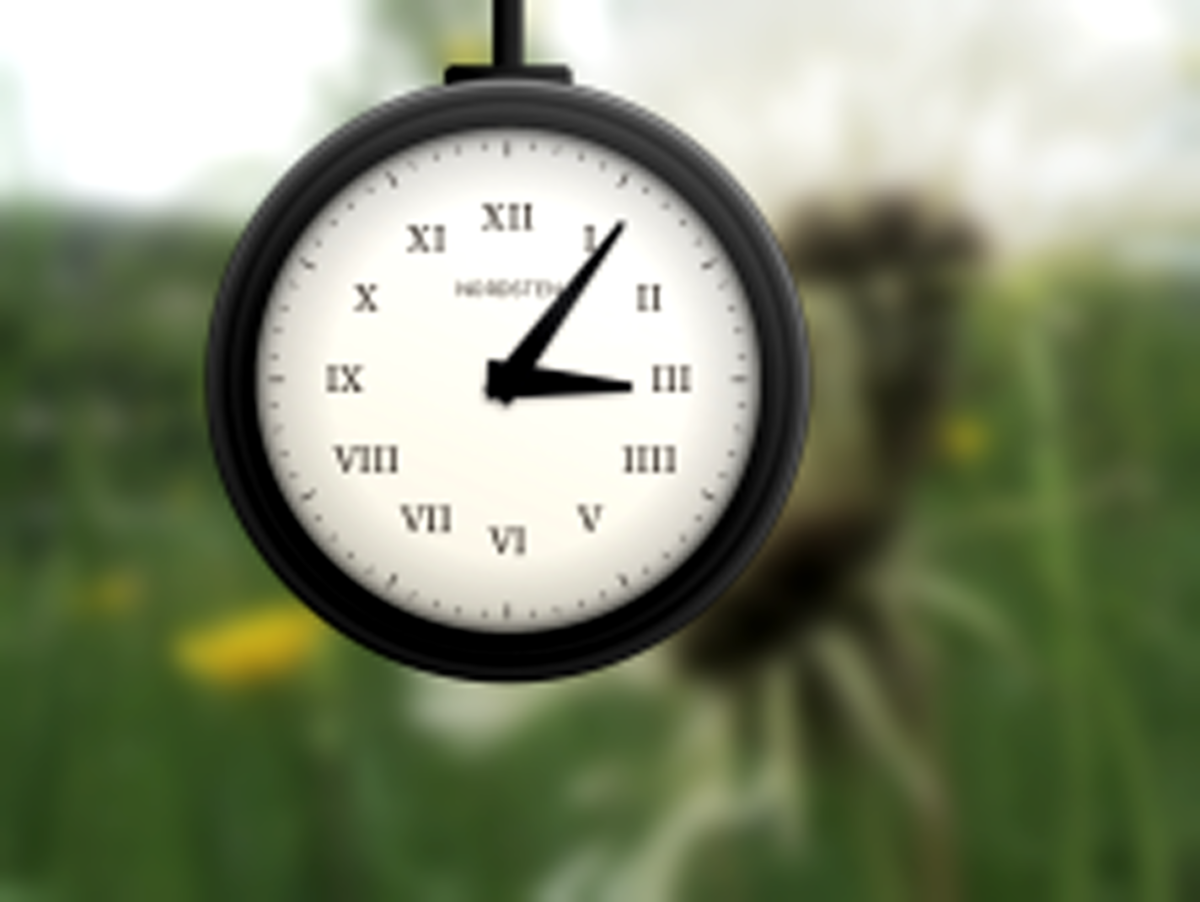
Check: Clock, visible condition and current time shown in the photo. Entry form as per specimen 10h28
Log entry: 3h06
